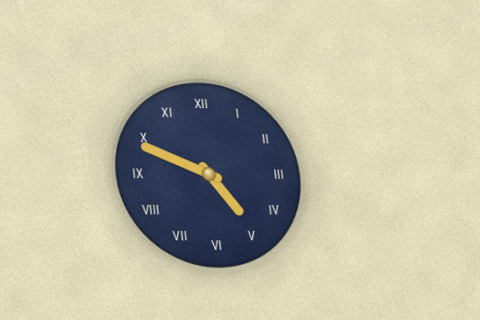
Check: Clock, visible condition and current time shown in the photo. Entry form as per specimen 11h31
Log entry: 4h49
